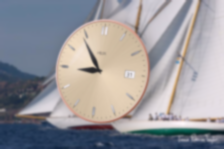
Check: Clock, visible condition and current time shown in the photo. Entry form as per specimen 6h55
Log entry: 8h54
